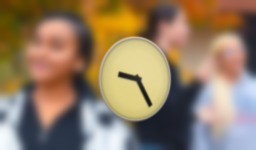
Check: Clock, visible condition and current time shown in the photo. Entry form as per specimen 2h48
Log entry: 9h25
